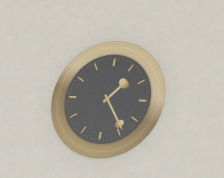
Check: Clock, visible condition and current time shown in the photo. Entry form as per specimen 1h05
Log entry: 1h24
